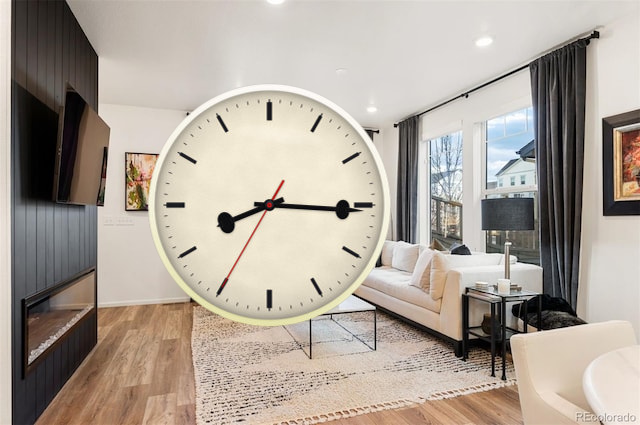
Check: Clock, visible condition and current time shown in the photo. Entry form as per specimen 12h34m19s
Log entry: 8h15m35s
